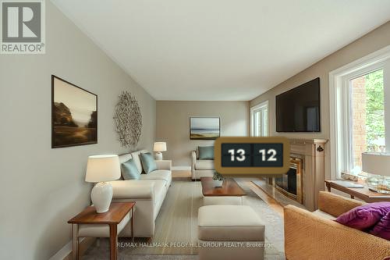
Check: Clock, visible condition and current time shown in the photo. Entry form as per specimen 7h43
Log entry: 13h12
